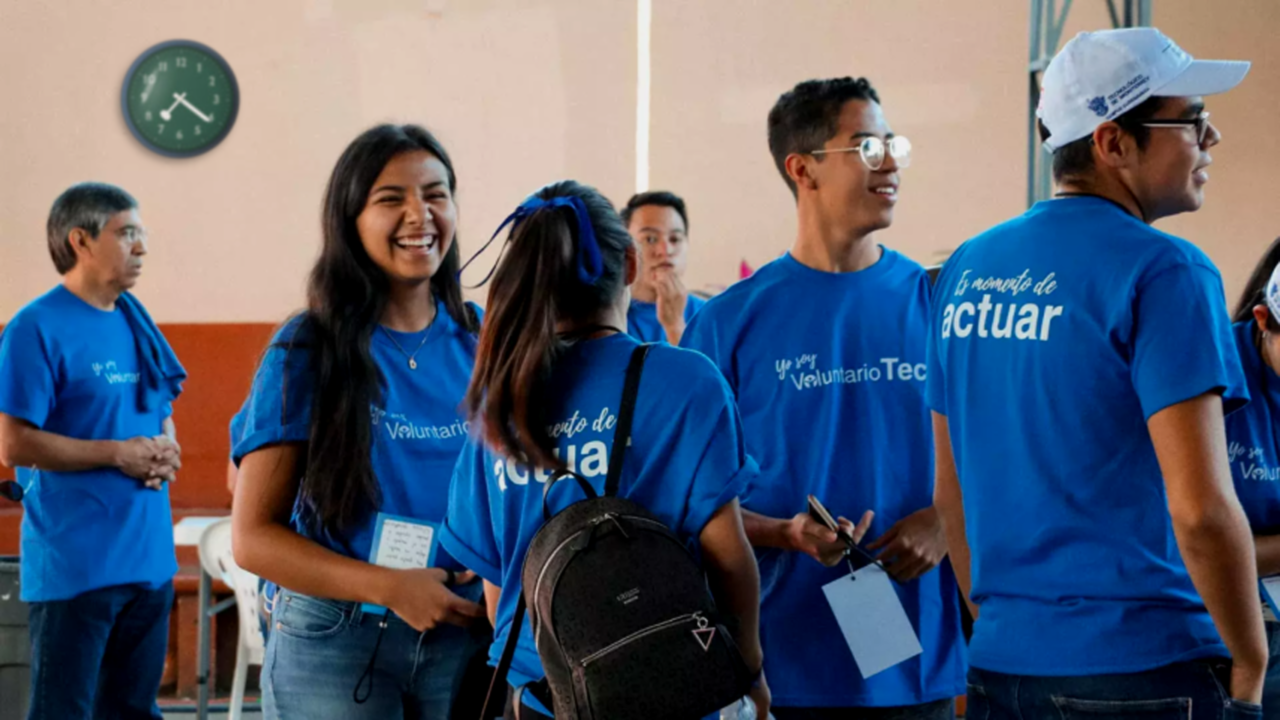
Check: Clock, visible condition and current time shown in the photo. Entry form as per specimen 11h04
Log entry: 7h21
